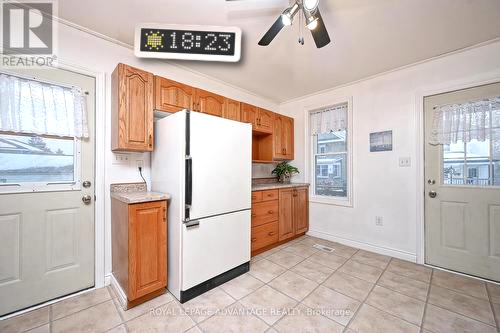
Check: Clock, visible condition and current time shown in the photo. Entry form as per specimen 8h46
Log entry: 18h23
